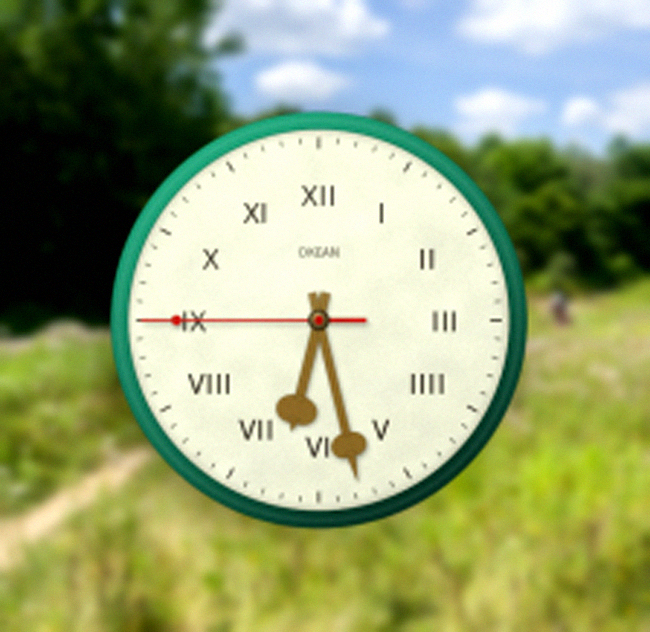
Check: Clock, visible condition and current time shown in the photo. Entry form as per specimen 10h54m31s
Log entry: 6h27m45s
